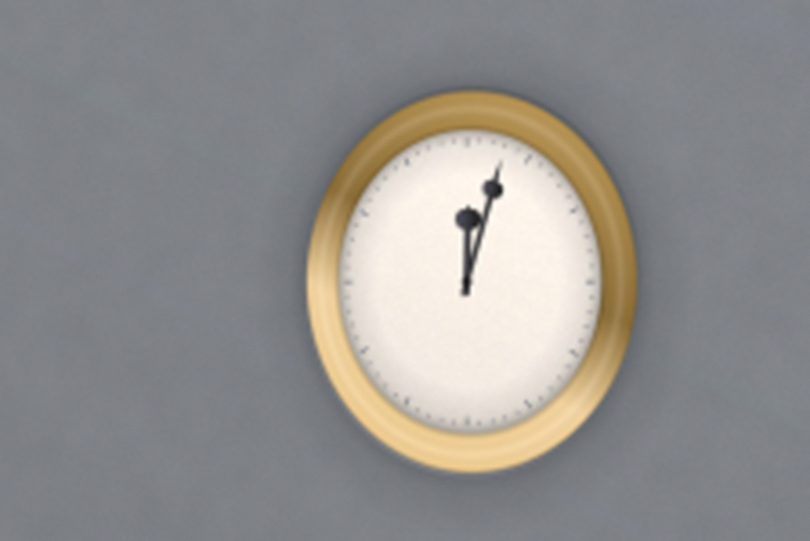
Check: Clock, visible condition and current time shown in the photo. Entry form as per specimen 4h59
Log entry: 12h03
